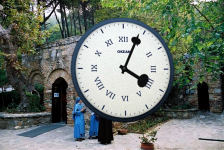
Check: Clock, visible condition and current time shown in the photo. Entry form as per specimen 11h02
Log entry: 4h04
